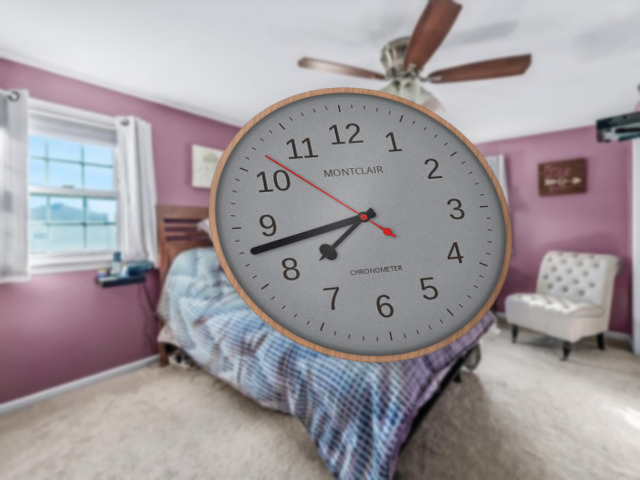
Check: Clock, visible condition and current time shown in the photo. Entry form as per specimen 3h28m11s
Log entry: 7h42m52s
